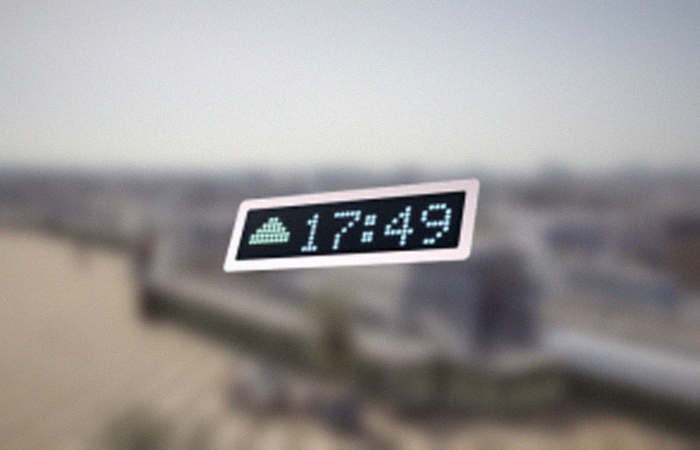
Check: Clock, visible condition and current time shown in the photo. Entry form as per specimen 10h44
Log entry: 17h49
